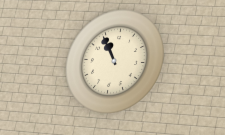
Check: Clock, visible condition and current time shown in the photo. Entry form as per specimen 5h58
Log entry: 10h54
